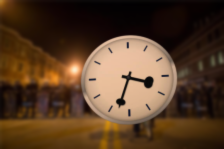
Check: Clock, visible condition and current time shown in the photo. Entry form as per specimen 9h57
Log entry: 3h33
